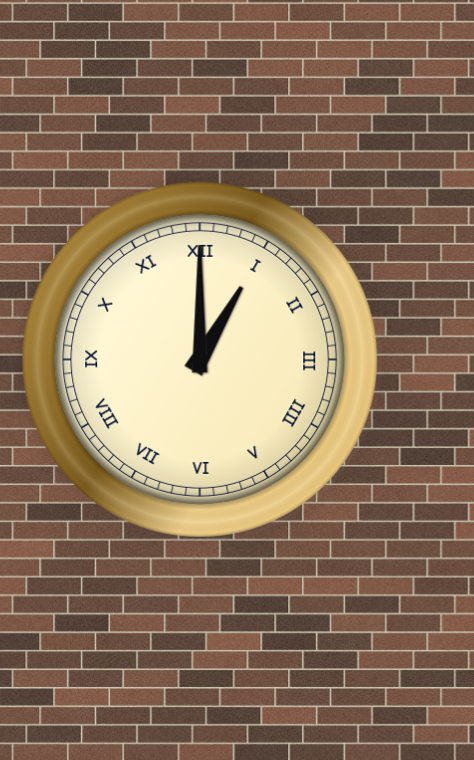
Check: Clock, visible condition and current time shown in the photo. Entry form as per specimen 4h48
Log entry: 1h00
